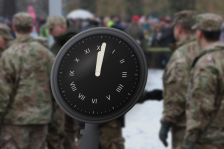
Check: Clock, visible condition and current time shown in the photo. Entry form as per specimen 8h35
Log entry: 12h01
